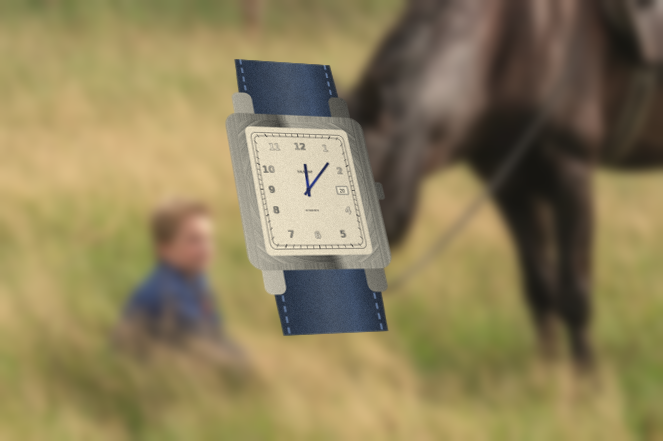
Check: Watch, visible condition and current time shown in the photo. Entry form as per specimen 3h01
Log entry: 12h07
